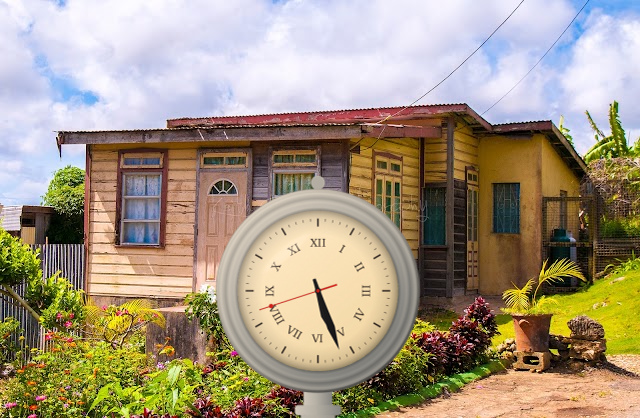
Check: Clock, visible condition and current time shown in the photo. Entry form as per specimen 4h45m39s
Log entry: 5h26m42s
